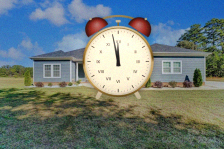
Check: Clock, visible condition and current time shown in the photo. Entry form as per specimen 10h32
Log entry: 11h58
